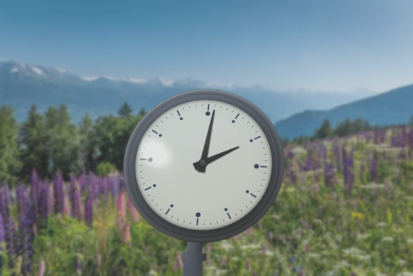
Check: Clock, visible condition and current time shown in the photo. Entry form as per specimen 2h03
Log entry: 2h01
